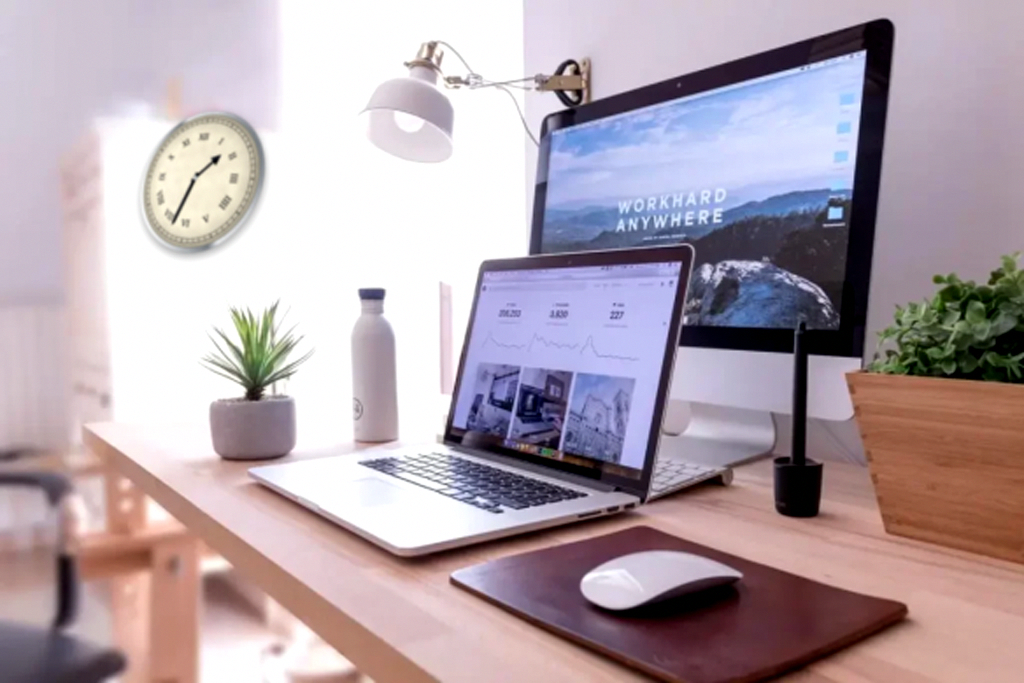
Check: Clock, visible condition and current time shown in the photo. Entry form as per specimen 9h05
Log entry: 1h33
